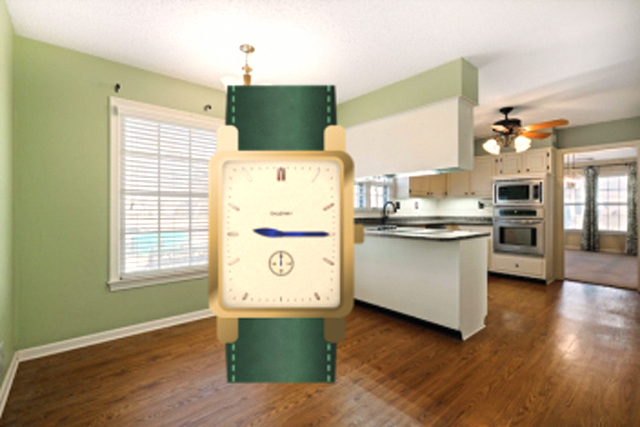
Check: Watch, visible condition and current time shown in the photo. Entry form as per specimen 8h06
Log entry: 9h15
